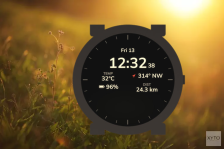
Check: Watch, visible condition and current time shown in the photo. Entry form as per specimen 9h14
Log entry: 12h32
